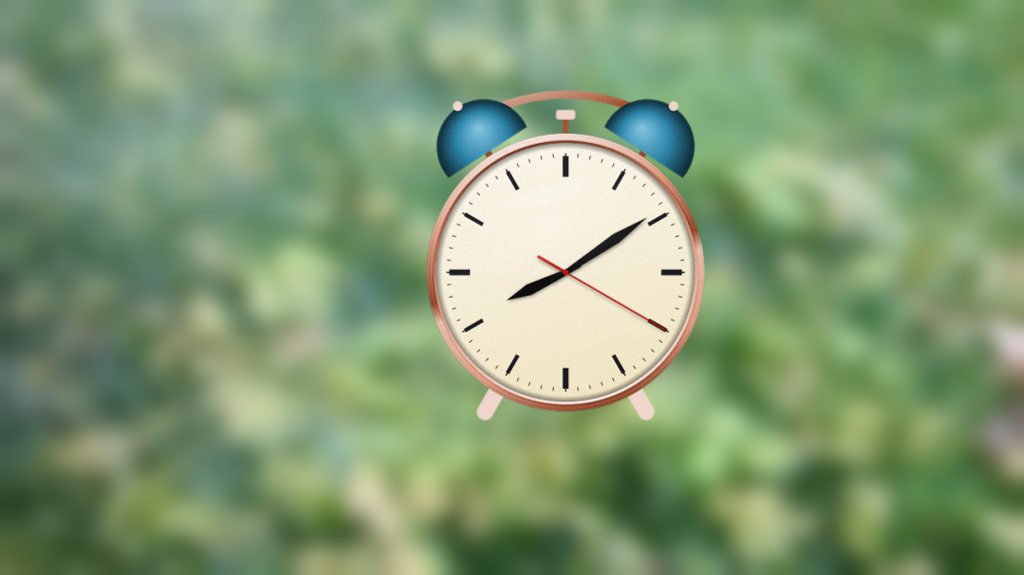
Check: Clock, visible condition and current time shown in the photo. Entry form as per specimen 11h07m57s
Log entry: 8h09m20s
